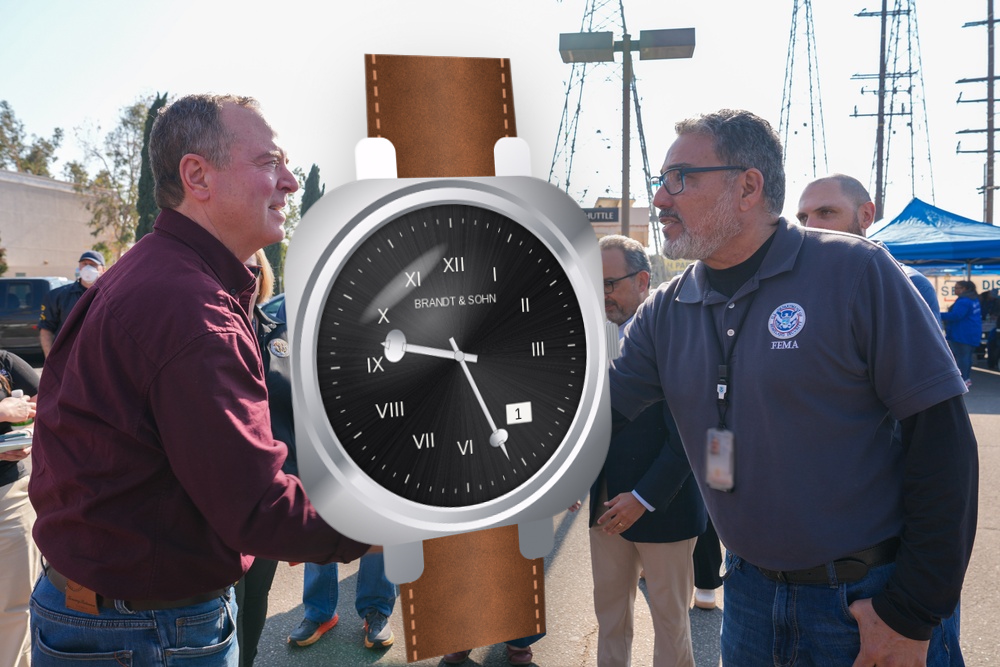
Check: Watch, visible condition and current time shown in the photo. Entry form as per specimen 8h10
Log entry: 9h26
